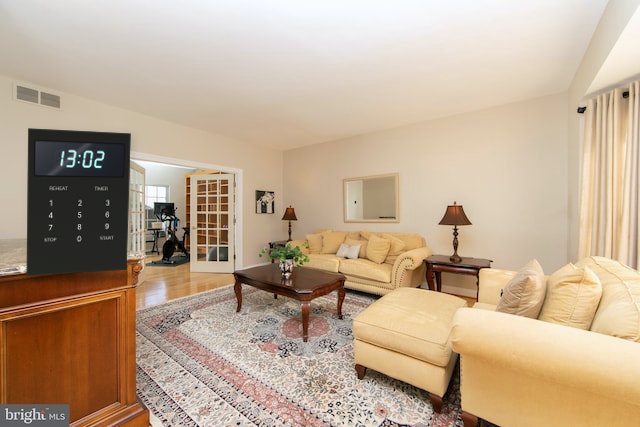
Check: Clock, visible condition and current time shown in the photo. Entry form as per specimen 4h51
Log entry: 13h02
